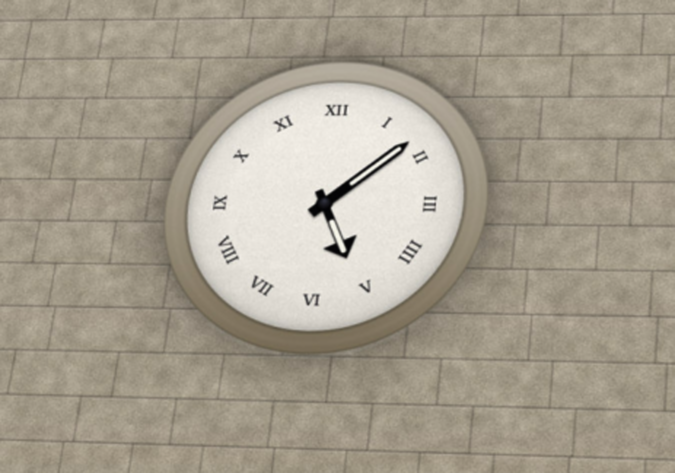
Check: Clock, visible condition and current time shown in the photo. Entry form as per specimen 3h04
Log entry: 5h08
